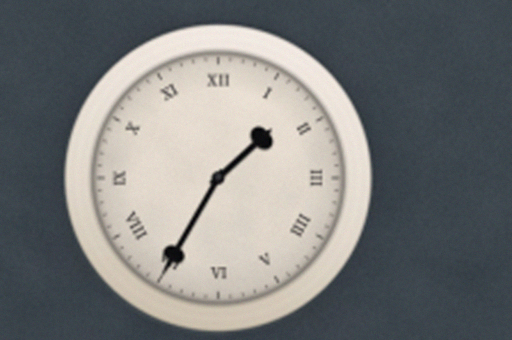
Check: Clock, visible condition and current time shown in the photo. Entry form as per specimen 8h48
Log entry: 1h35
